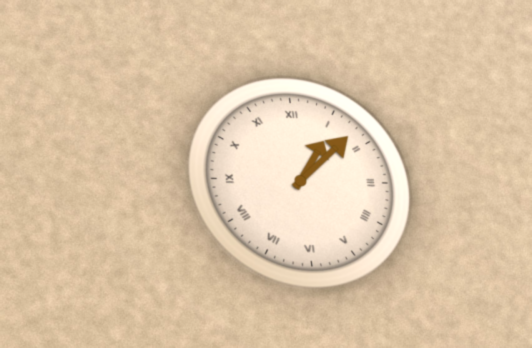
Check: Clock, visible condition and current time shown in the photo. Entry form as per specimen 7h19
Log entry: 1h08
